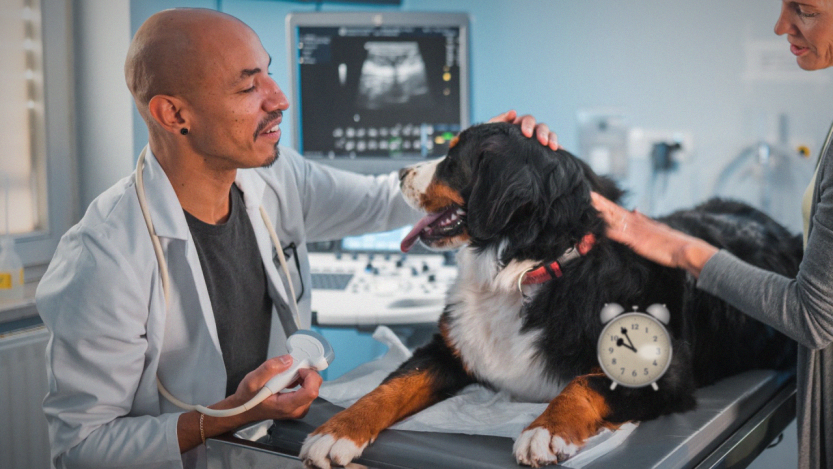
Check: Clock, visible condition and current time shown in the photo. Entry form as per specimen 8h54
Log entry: 9h55
